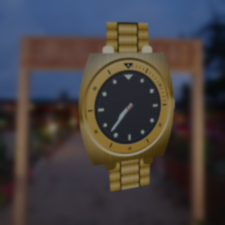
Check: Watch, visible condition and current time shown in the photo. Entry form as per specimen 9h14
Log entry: 7h37
